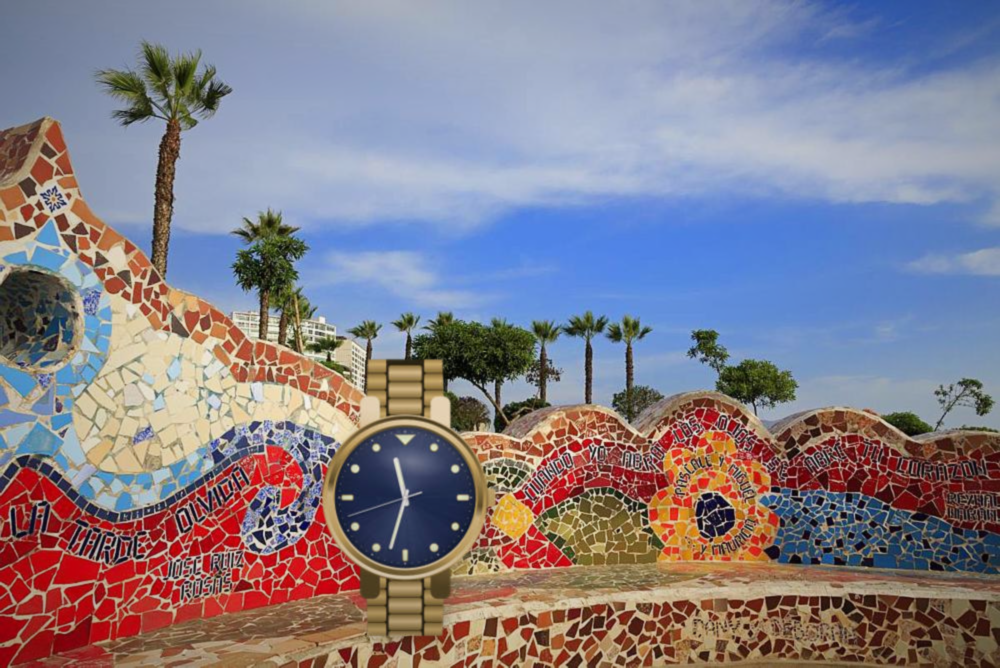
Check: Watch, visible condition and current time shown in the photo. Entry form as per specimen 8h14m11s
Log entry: 11h32m42s
